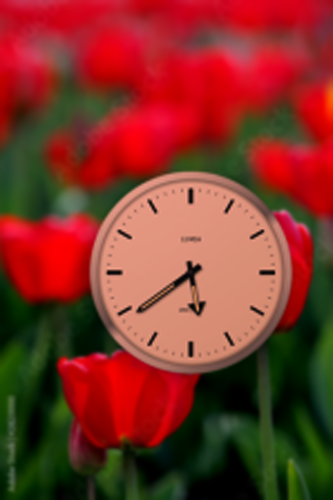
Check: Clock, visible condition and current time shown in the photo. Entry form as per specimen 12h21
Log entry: 5h39
